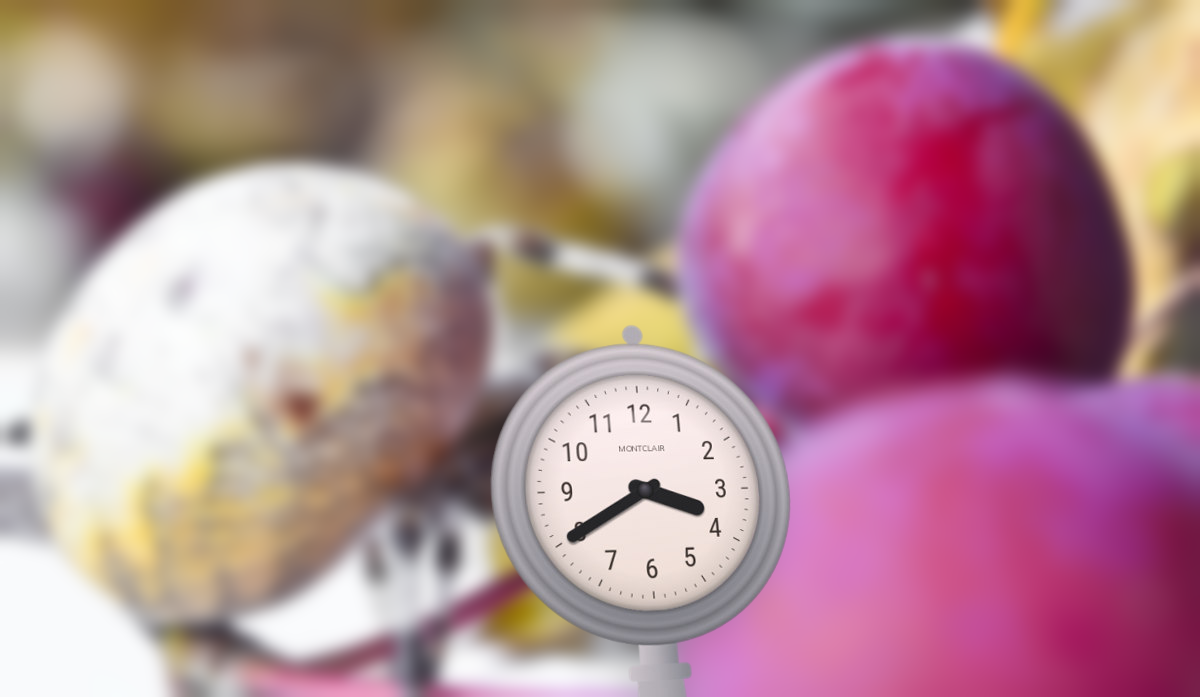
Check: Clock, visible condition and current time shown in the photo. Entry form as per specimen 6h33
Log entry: 3h40
